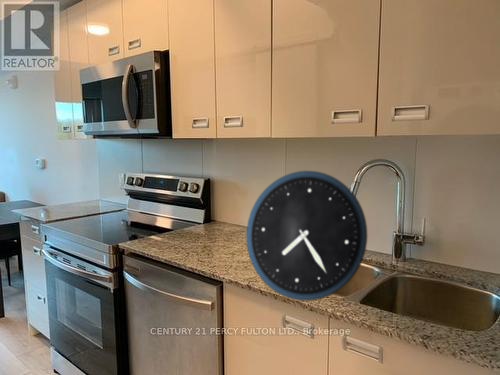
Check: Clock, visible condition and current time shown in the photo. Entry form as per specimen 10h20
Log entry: 7h23
